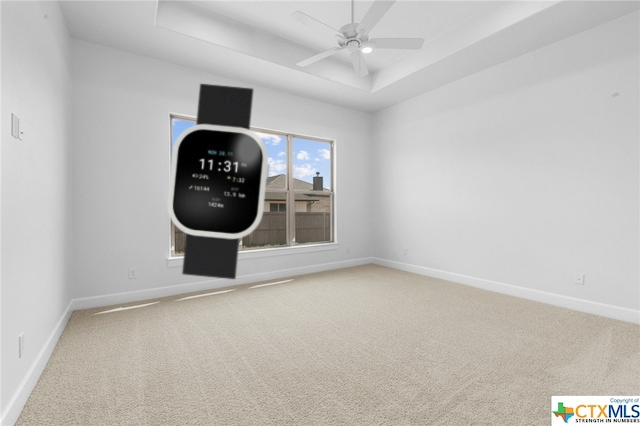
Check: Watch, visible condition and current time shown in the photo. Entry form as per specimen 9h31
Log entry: 11h31
